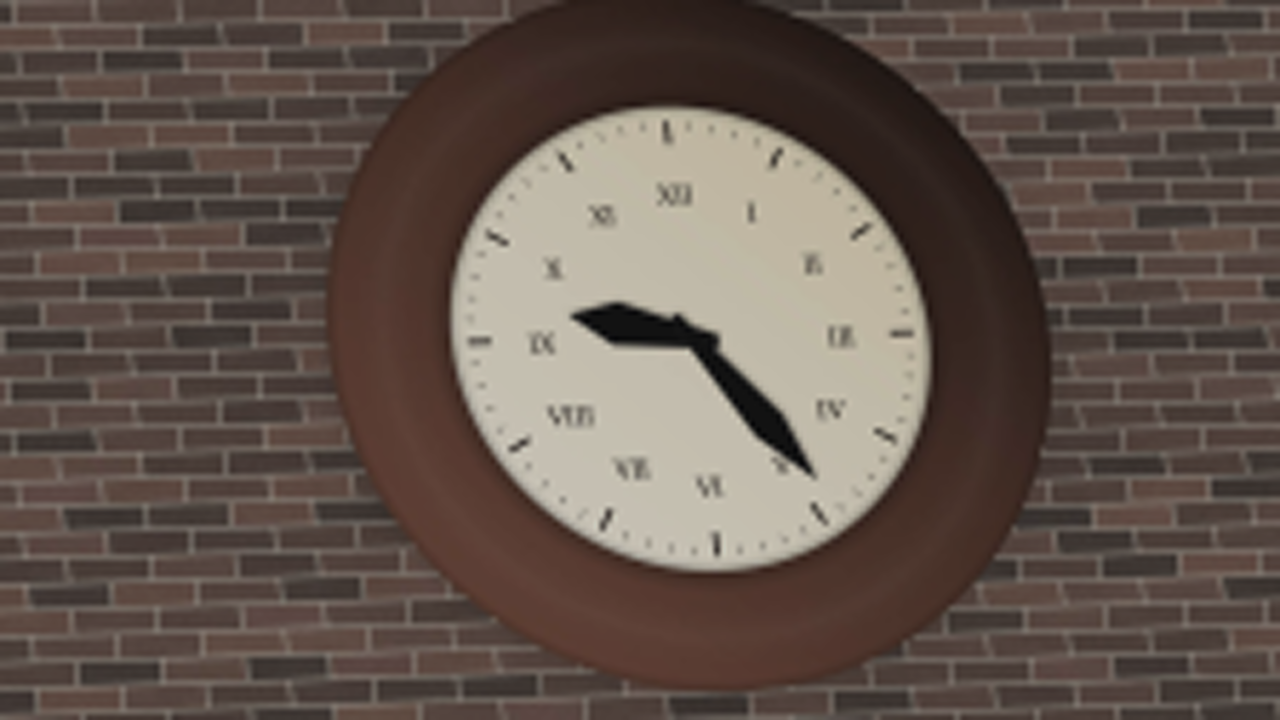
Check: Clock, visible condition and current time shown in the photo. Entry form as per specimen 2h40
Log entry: 9h24
